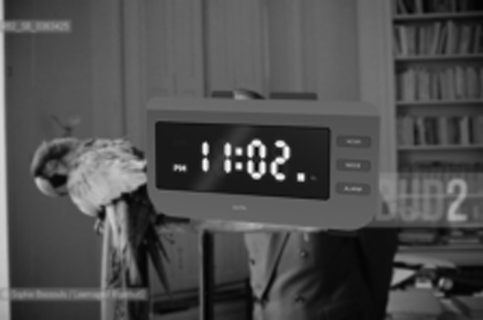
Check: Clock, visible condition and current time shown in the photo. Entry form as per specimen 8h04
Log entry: 11h02
